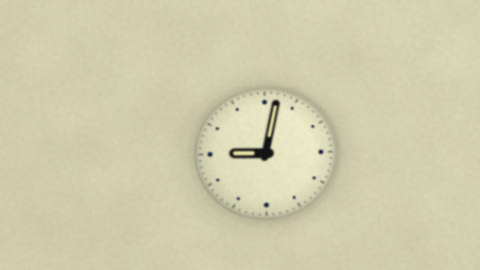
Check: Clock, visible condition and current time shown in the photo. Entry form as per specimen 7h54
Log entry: 9h02
